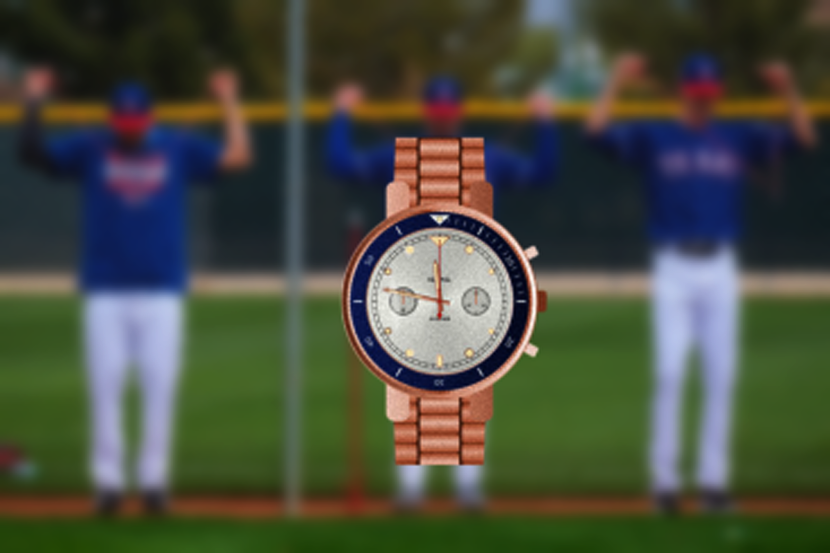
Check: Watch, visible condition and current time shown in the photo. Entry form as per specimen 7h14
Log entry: 11h47
